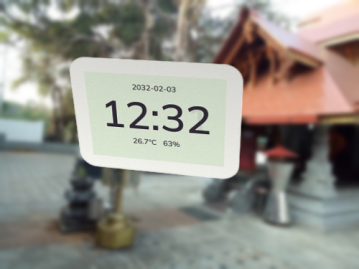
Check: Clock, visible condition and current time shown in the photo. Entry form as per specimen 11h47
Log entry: 12h32
